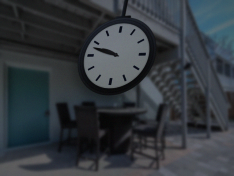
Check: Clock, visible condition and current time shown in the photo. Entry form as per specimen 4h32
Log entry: 9h48
